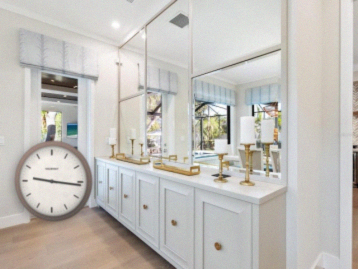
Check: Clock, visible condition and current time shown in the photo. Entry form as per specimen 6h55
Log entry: 9h16
